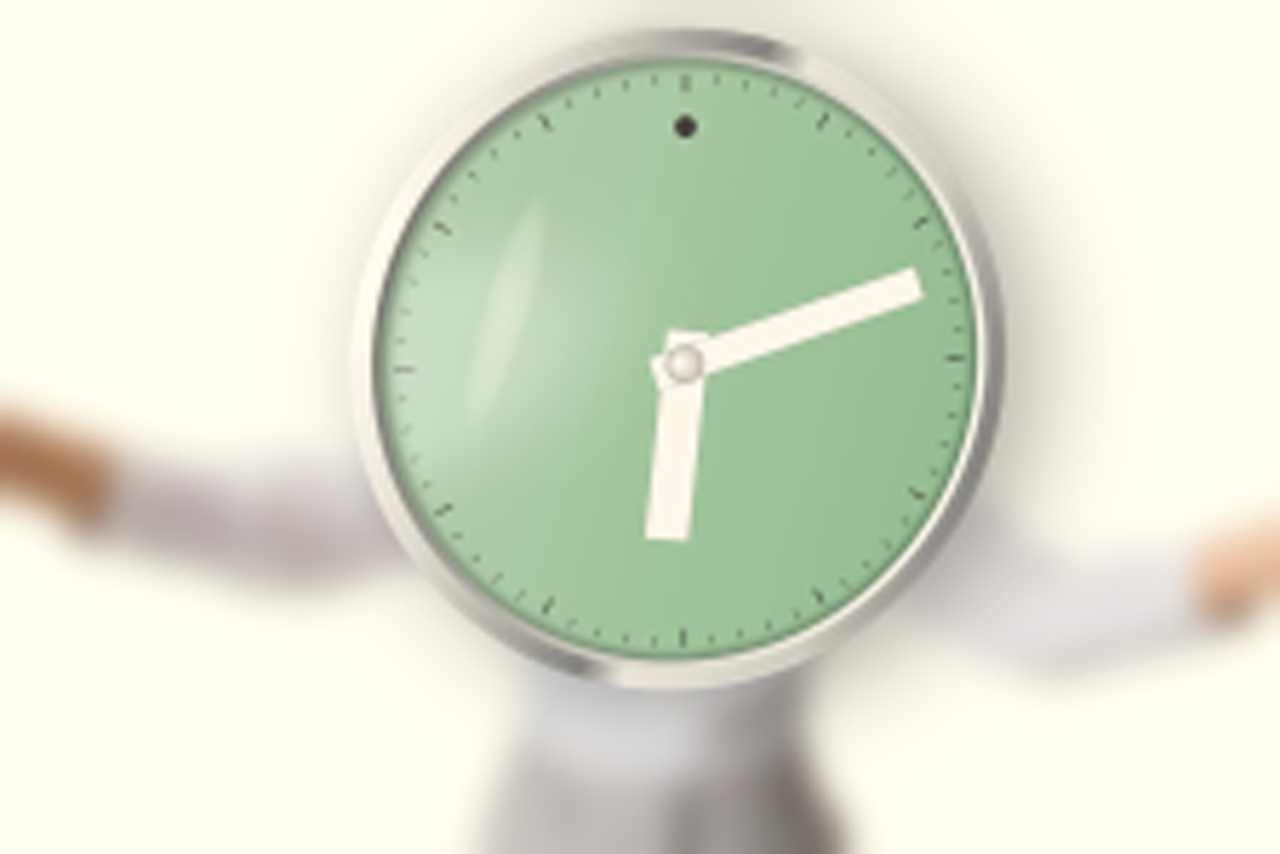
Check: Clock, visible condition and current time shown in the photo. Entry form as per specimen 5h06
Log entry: 6h12
